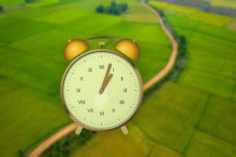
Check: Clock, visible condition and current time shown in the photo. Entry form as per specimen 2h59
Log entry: 1h03
